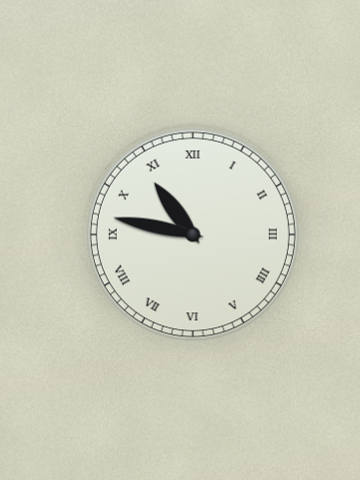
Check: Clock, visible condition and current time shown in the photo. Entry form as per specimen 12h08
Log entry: 10h47
